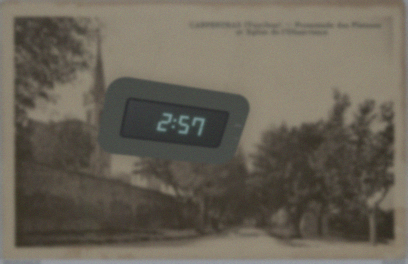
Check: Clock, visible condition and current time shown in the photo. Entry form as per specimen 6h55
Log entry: 2h57
